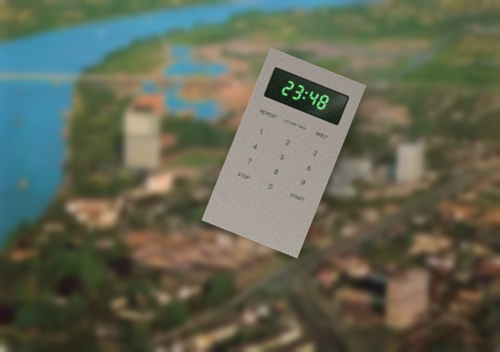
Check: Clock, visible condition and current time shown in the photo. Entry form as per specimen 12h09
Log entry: 23h48
